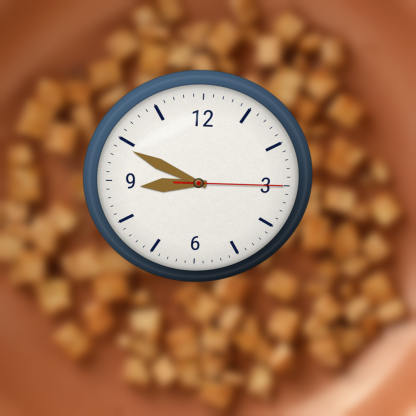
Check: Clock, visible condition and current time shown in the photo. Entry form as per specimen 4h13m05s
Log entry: 8h49m15s
